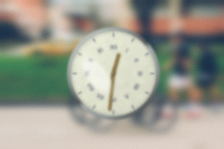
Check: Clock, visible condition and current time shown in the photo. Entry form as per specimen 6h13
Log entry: 12h31
